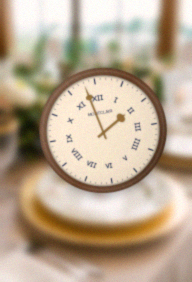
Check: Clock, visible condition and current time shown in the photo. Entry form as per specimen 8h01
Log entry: 1h58
